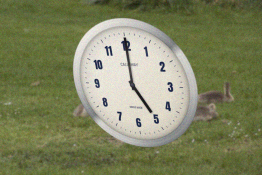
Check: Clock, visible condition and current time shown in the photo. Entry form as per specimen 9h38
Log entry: 5h00
